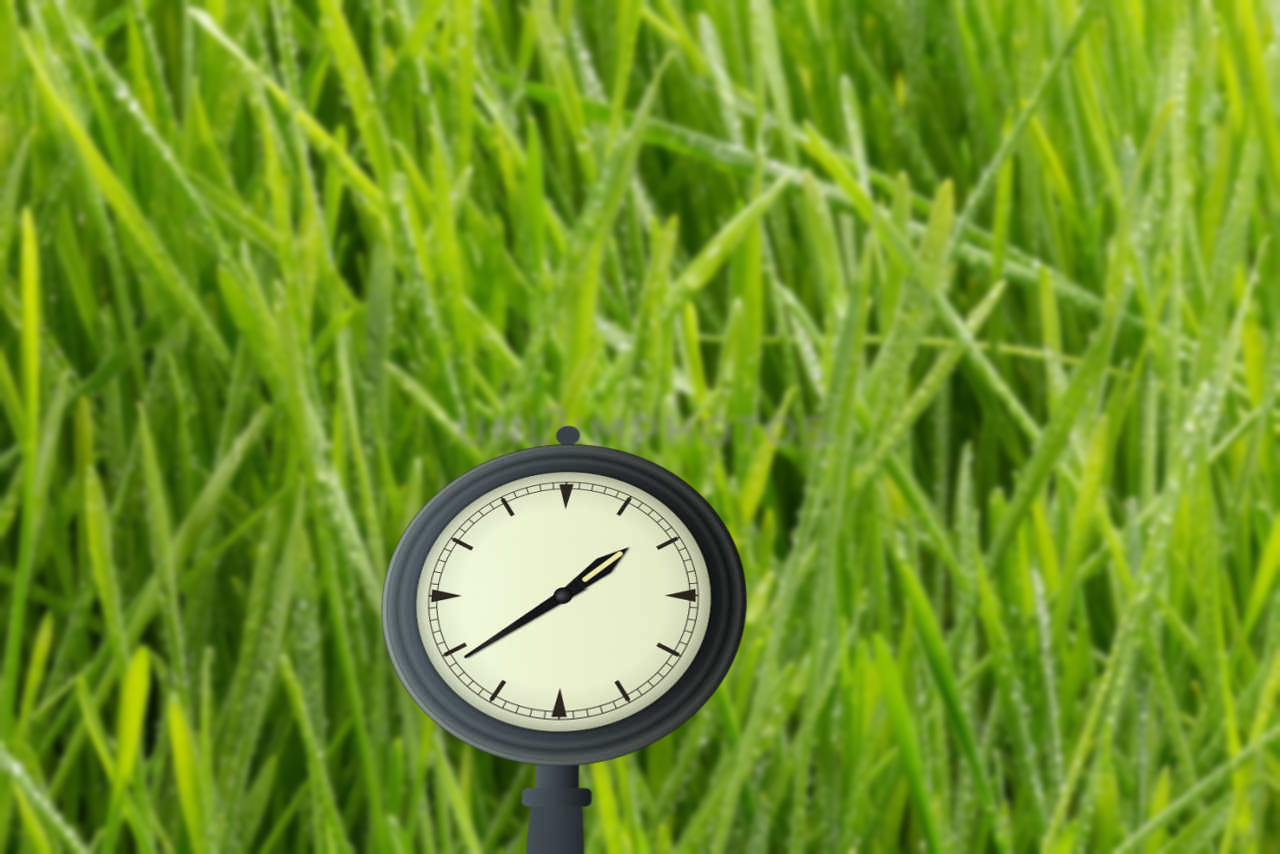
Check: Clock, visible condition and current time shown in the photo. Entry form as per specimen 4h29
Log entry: 1h39
